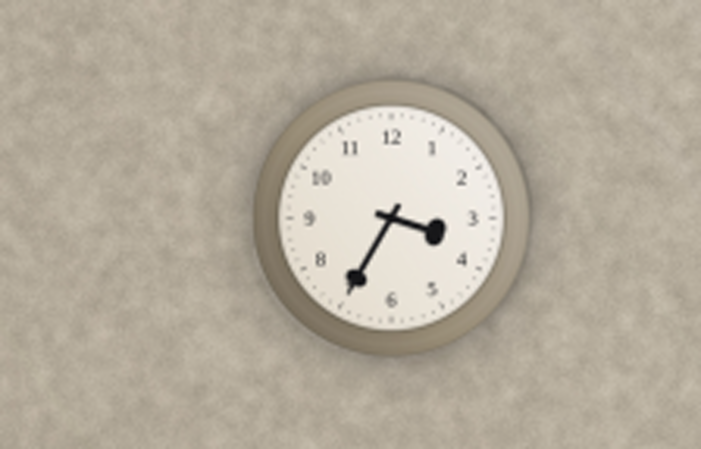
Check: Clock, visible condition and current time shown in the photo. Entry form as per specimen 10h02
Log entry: 3h35
